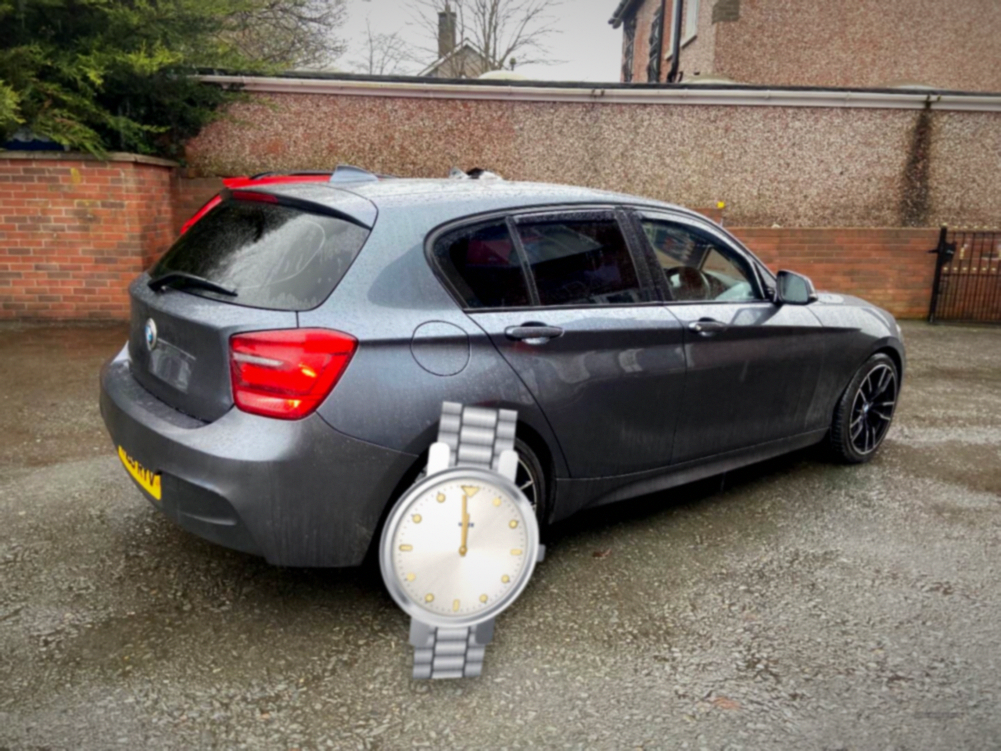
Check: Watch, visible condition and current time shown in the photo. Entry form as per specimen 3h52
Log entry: 11h59
